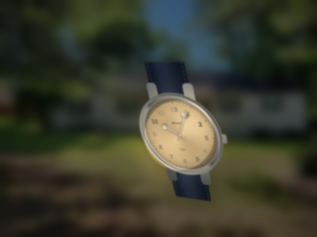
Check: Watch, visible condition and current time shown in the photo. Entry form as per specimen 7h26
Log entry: 10h04
